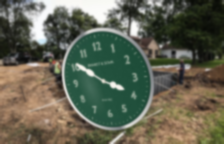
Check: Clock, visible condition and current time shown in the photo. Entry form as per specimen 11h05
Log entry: 3h51
